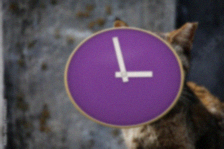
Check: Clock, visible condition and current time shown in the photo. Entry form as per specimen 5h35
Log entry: 2h58
